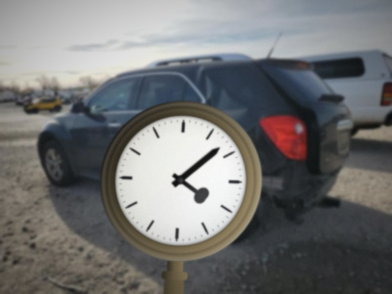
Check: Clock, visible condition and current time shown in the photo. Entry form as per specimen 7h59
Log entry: 4h08
